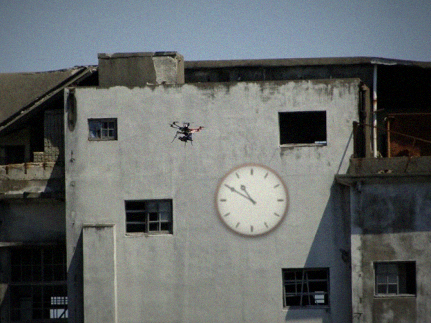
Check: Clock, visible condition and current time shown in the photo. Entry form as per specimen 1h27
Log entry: 10h50
